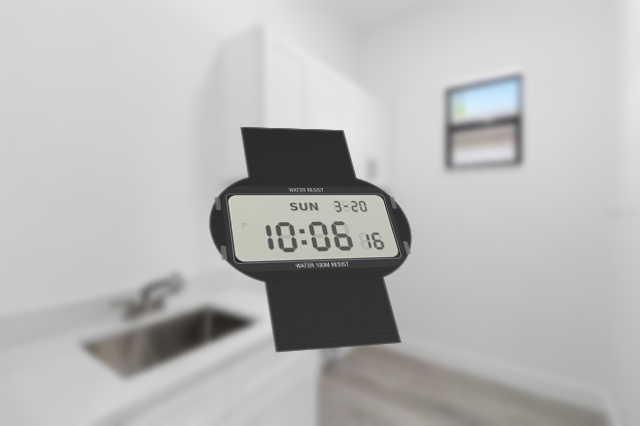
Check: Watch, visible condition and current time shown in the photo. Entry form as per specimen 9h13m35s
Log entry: 10h06m16s
